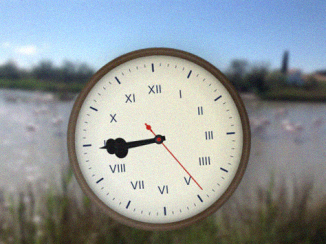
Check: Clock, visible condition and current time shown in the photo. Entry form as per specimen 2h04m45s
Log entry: 8h44m24s
